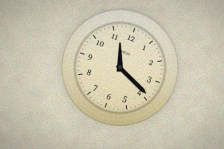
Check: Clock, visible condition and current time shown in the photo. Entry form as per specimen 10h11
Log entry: 11h19
